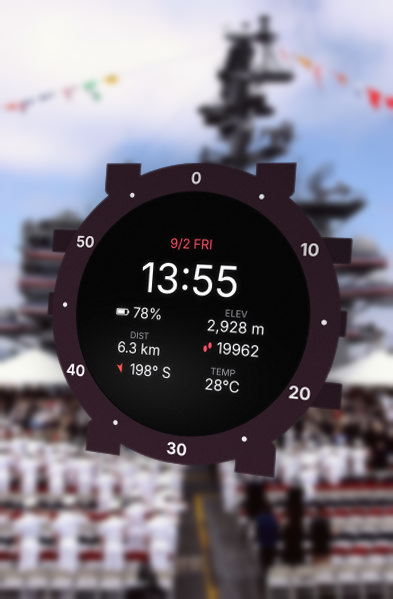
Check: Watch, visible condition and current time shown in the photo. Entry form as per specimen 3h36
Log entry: 13h55
